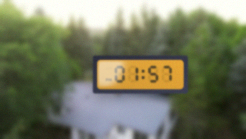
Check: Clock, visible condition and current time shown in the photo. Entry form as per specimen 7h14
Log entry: 1h57
